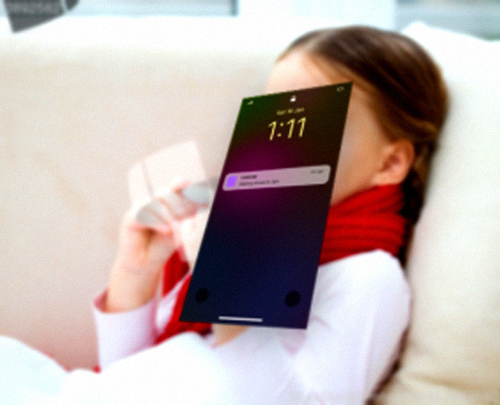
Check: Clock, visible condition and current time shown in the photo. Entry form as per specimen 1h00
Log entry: 1h11
